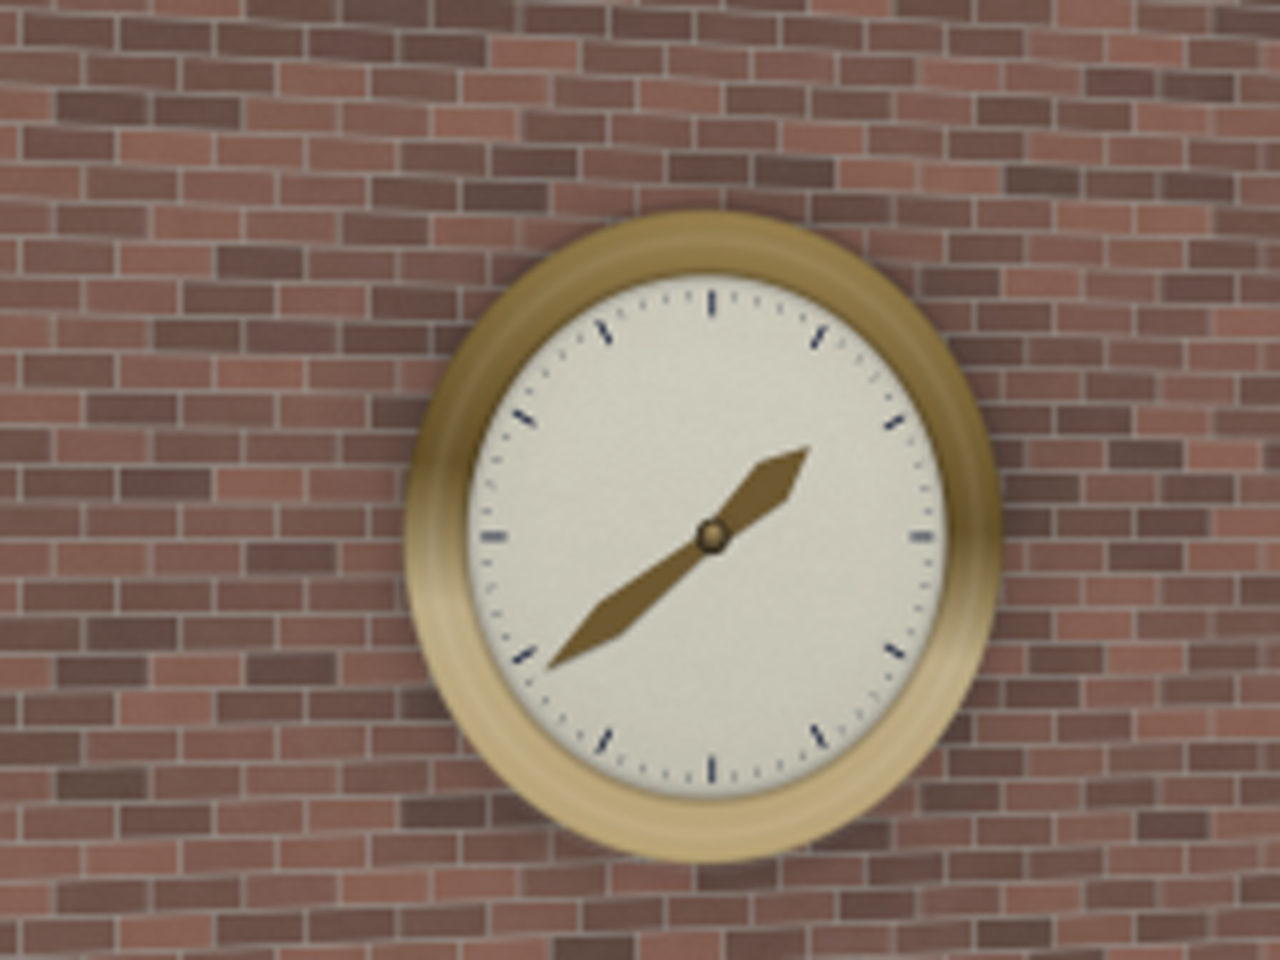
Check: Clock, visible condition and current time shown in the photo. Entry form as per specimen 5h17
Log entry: 1h39
